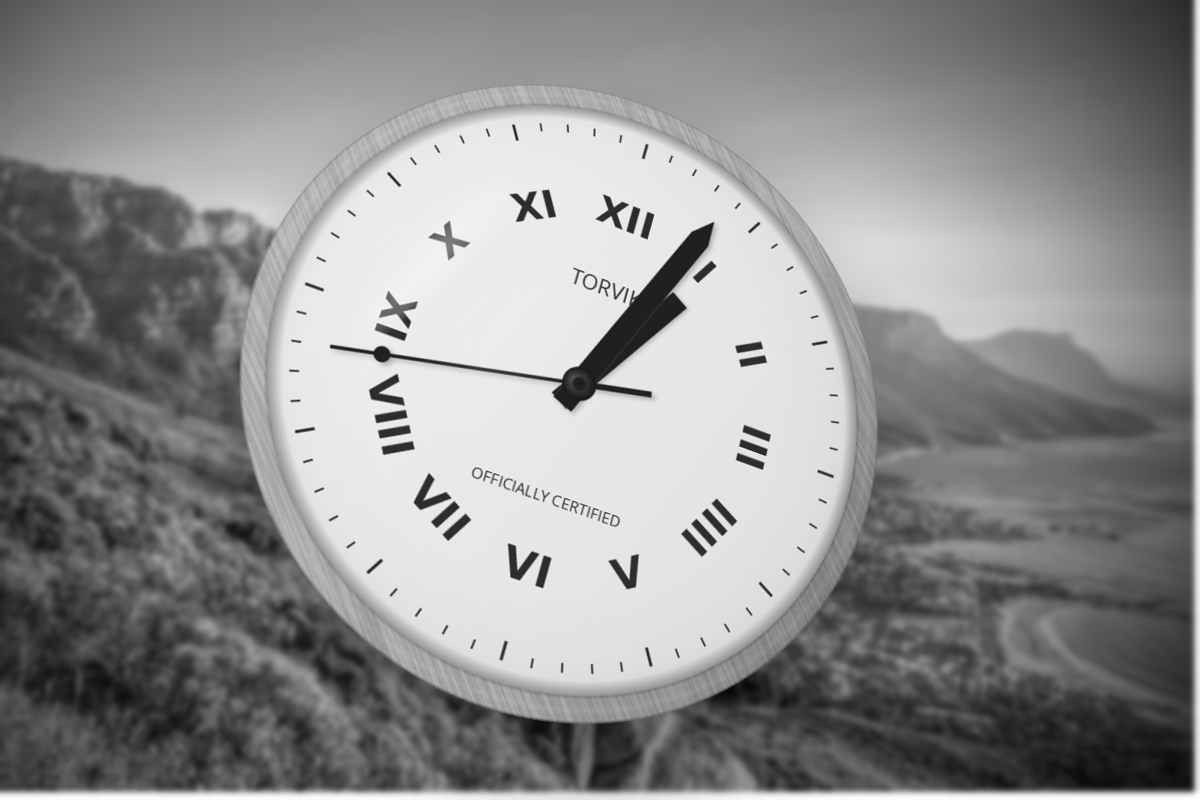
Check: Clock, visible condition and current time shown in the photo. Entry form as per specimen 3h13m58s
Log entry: 1h03m43s
